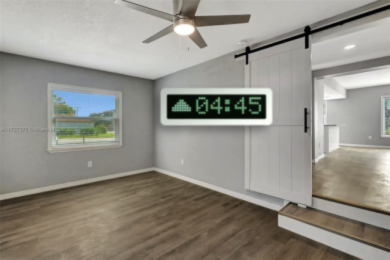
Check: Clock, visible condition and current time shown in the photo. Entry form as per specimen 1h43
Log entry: 4h45
